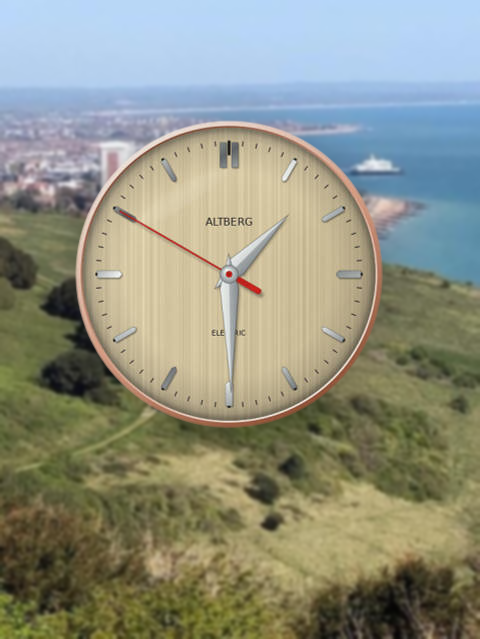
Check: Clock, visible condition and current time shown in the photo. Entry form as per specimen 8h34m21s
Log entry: 1h29m50s
